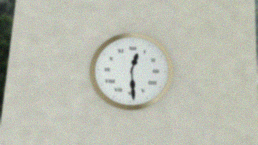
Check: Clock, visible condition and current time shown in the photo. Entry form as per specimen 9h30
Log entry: 12h29
